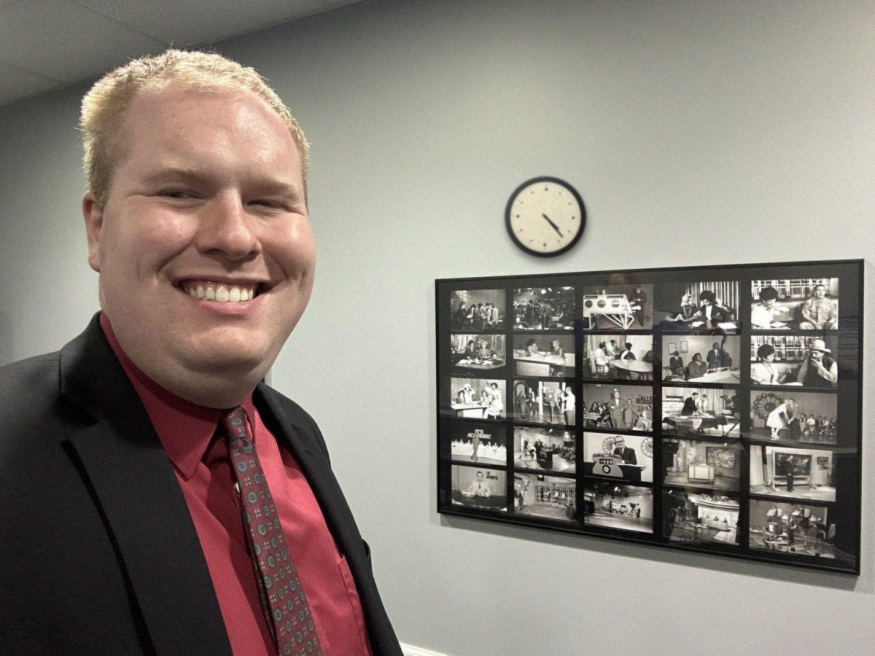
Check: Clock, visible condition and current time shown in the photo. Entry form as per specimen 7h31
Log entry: 4h23
